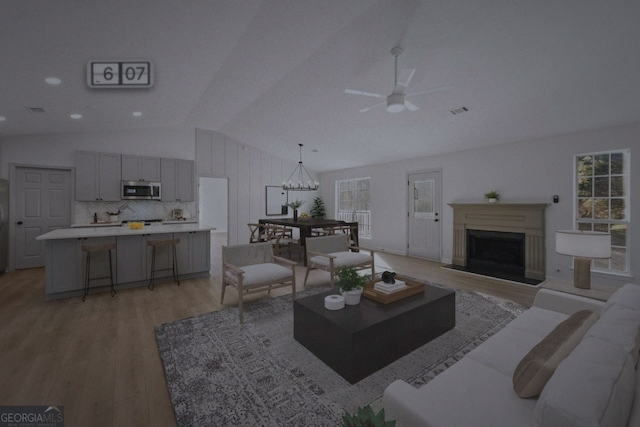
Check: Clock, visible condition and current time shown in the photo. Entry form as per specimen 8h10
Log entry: 6h07
